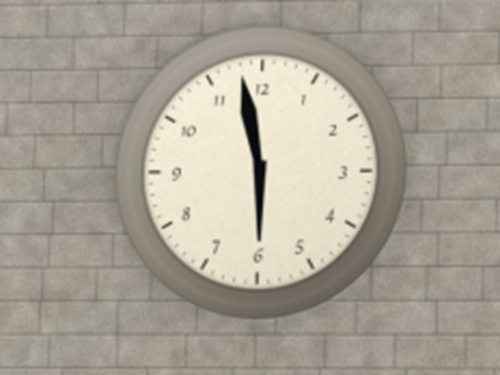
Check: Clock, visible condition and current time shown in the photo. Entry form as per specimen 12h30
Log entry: 5h58
